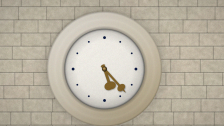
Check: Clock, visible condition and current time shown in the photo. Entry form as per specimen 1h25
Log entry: 5h23
